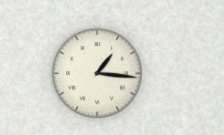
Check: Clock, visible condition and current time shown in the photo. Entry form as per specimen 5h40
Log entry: 1h16
